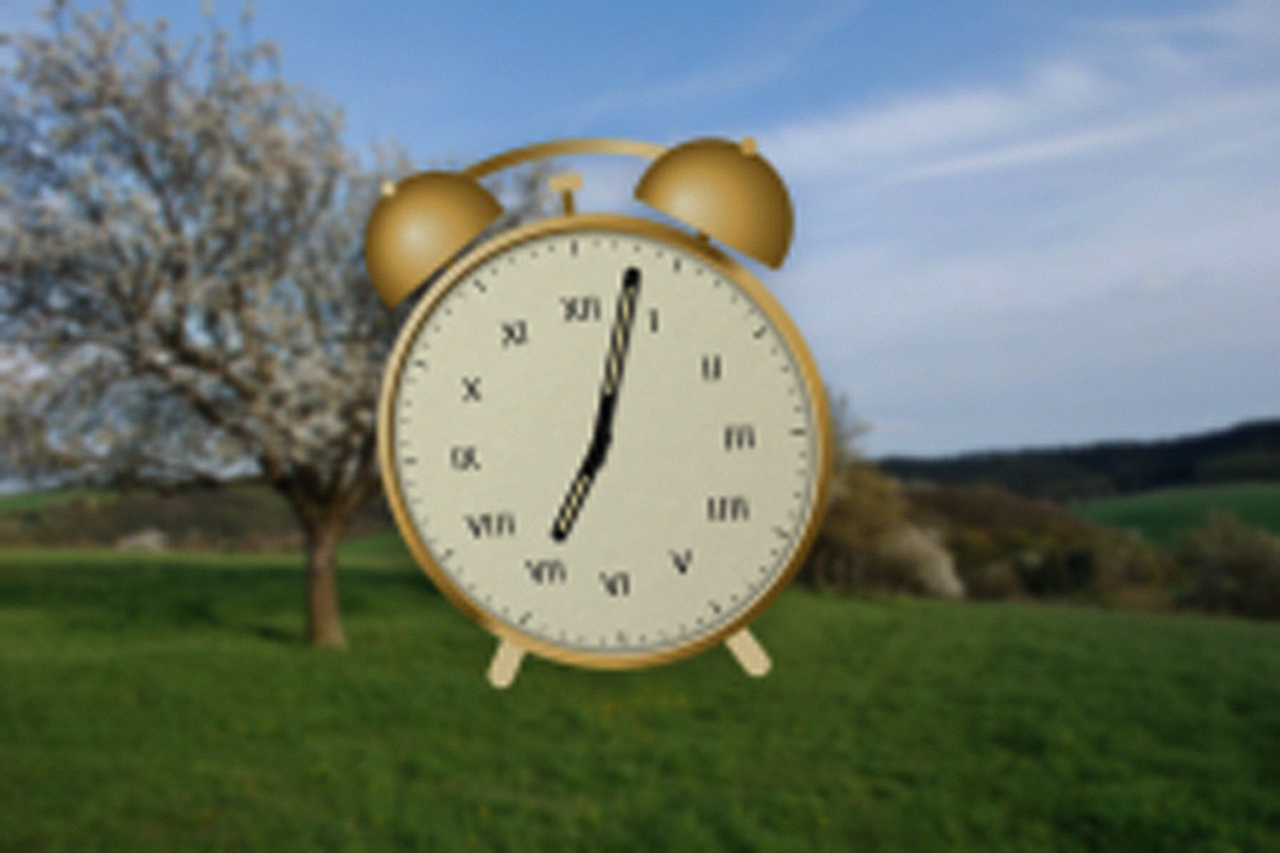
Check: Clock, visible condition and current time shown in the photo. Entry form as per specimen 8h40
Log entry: 7h03
